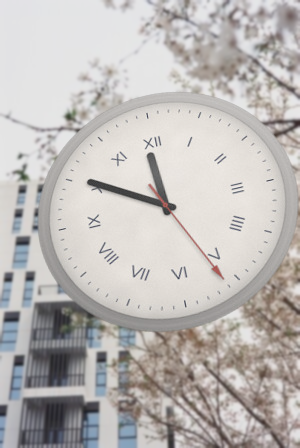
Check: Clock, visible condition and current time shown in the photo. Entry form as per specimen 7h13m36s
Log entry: 11h50m26s
